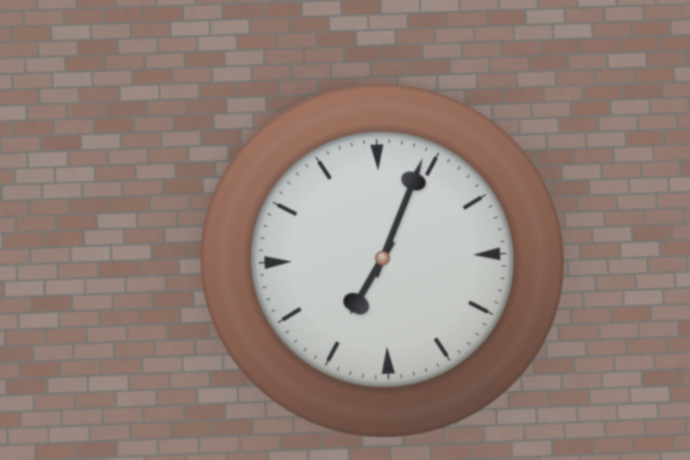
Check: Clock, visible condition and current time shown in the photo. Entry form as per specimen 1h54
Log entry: 7h04
